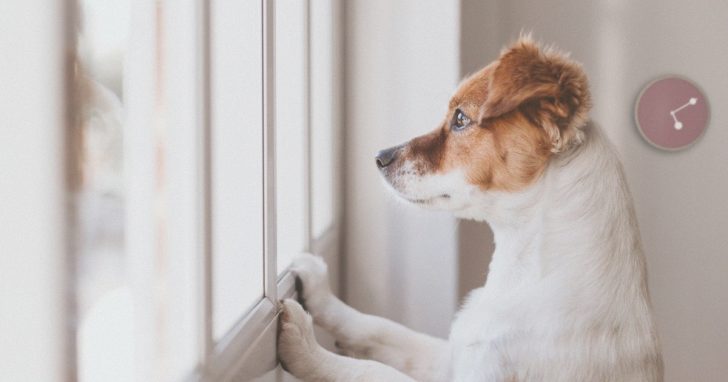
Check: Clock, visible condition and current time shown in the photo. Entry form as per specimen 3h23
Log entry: 5h10
